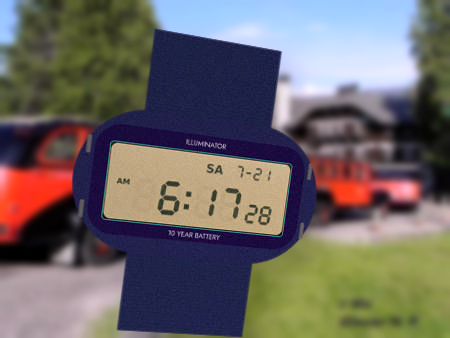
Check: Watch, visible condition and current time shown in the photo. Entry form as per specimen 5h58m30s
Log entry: 6h17m28s
